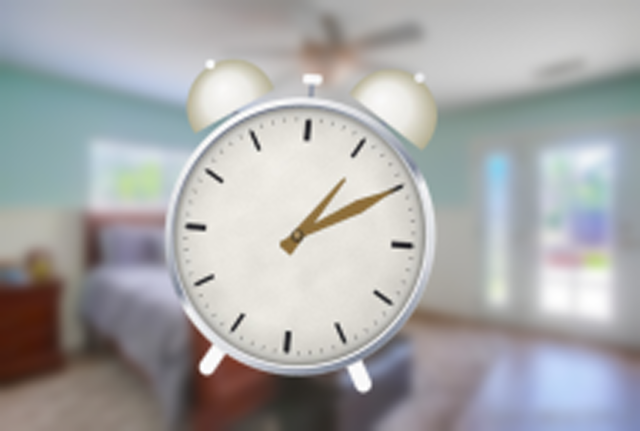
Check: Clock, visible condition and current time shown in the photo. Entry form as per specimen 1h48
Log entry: 1h10
